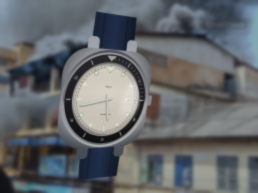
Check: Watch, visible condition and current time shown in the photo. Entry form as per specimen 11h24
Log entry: 5h43
